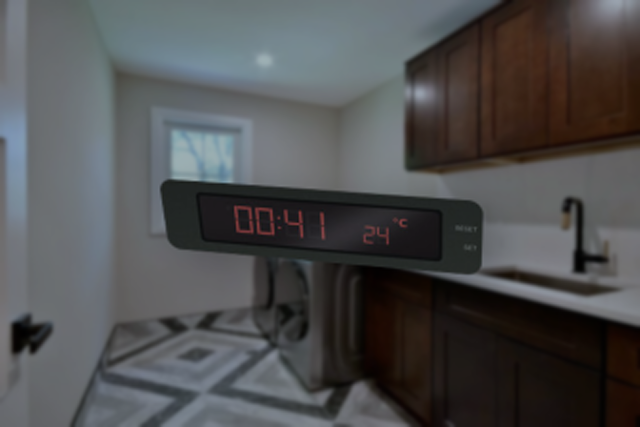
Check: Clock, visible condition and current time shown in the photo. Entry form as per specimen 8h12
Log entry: 0h41
